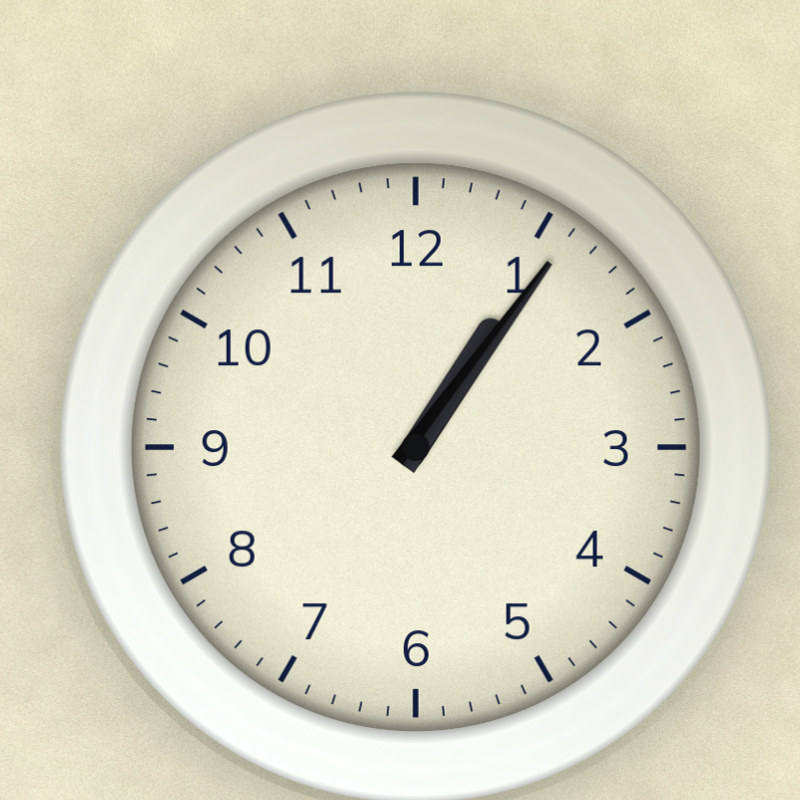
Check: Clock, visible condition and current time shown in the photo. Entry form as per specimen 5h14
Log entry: 1h06
